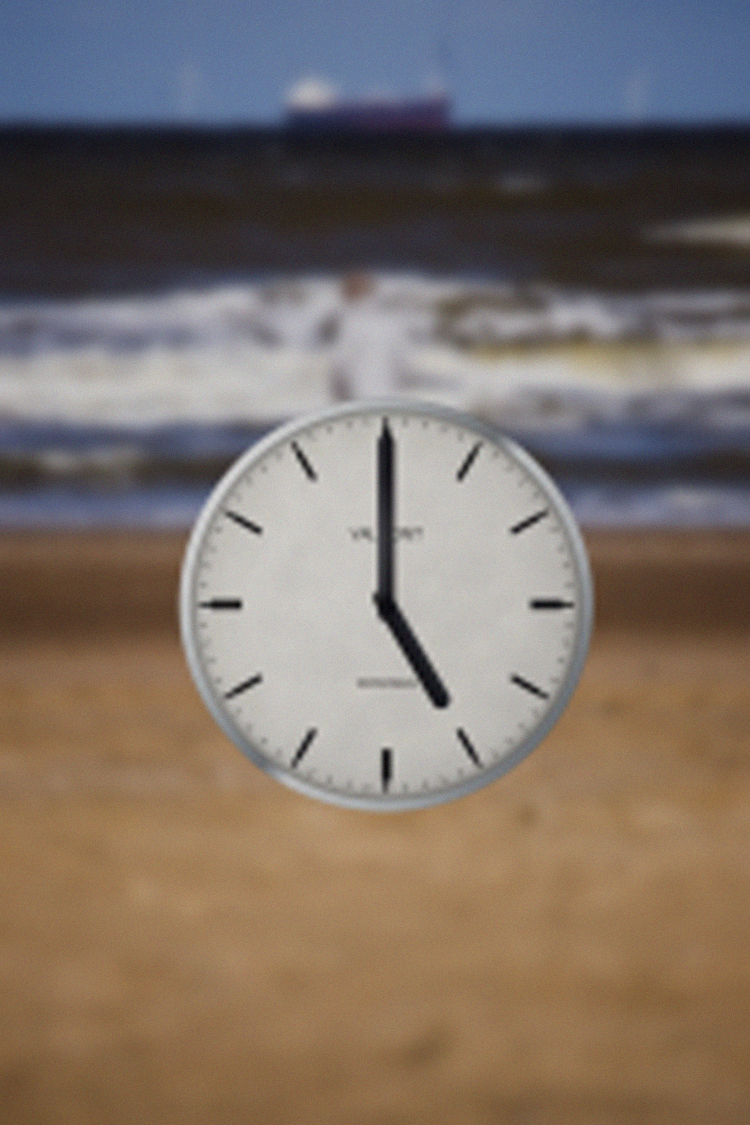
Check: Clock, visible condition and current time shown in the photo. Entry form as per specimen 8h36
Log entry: 5h00
